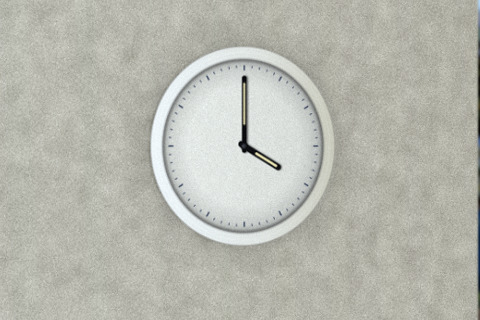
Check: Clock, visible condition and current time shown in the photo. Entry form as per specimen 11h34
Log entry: 4h00
